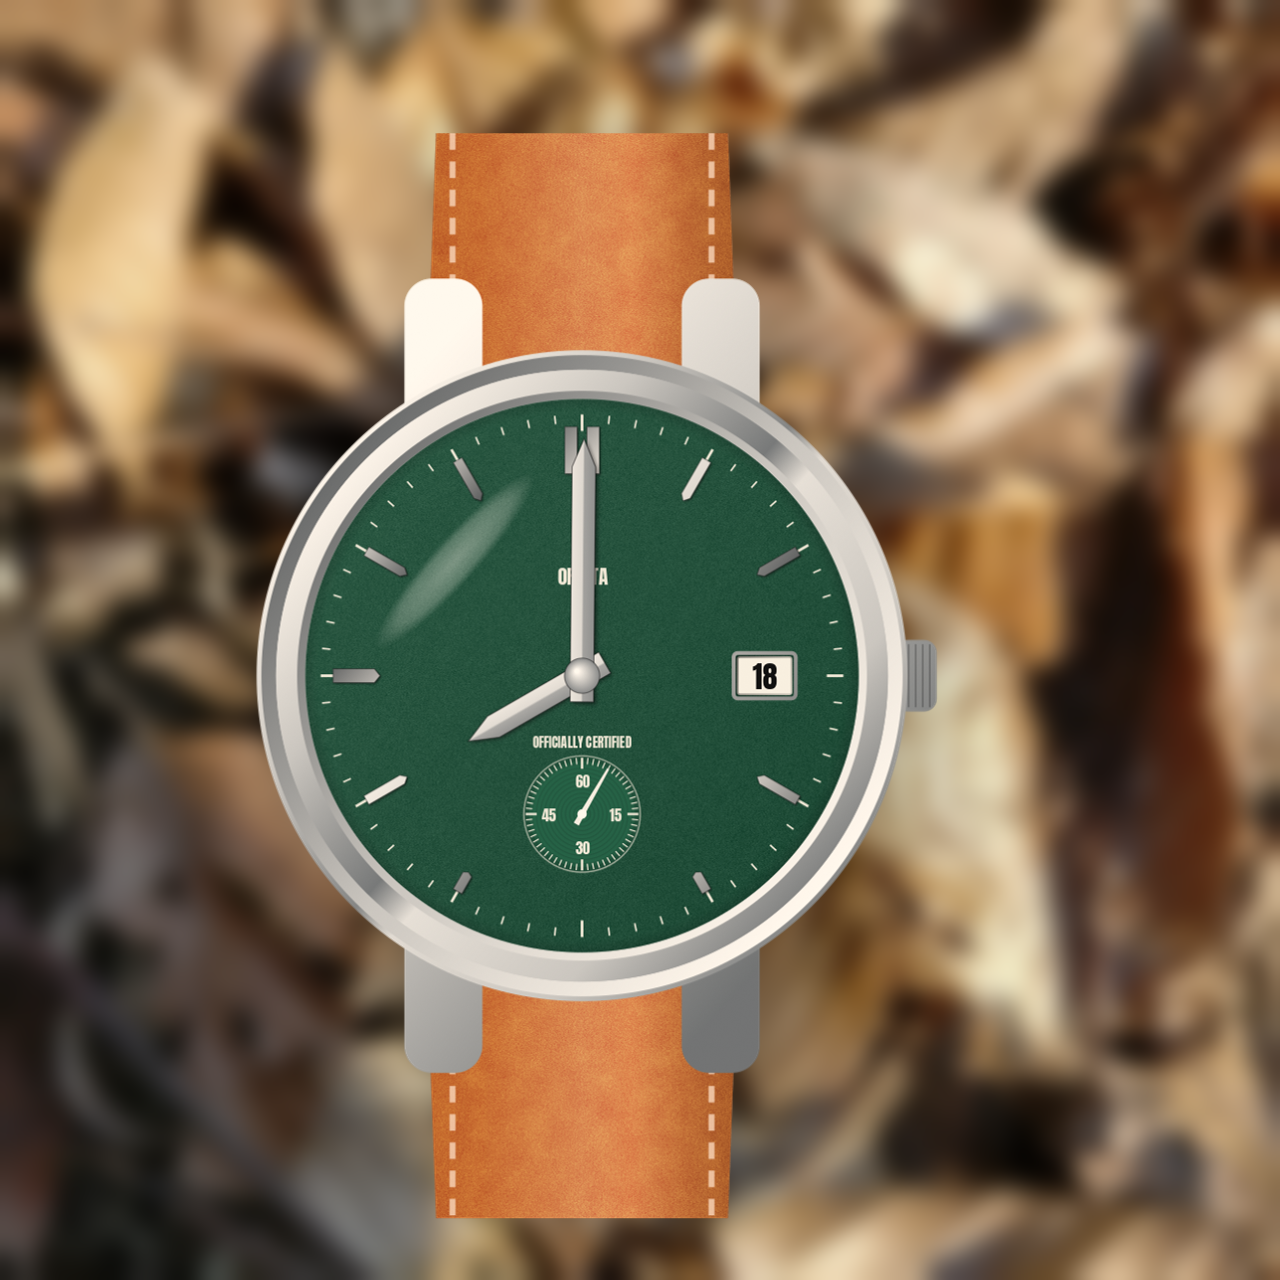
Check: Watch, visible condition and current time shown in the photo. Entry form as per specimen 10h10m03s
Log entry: 8h00m05s
